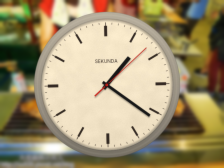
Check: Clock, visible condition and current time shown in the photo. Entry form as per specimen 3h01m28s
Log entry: 1h21m08s
